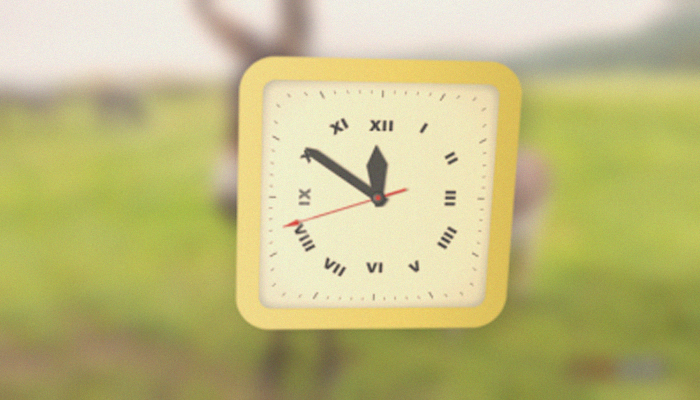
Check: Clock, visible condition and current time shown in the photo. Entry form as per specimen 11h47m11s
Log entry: 11h50m42s
